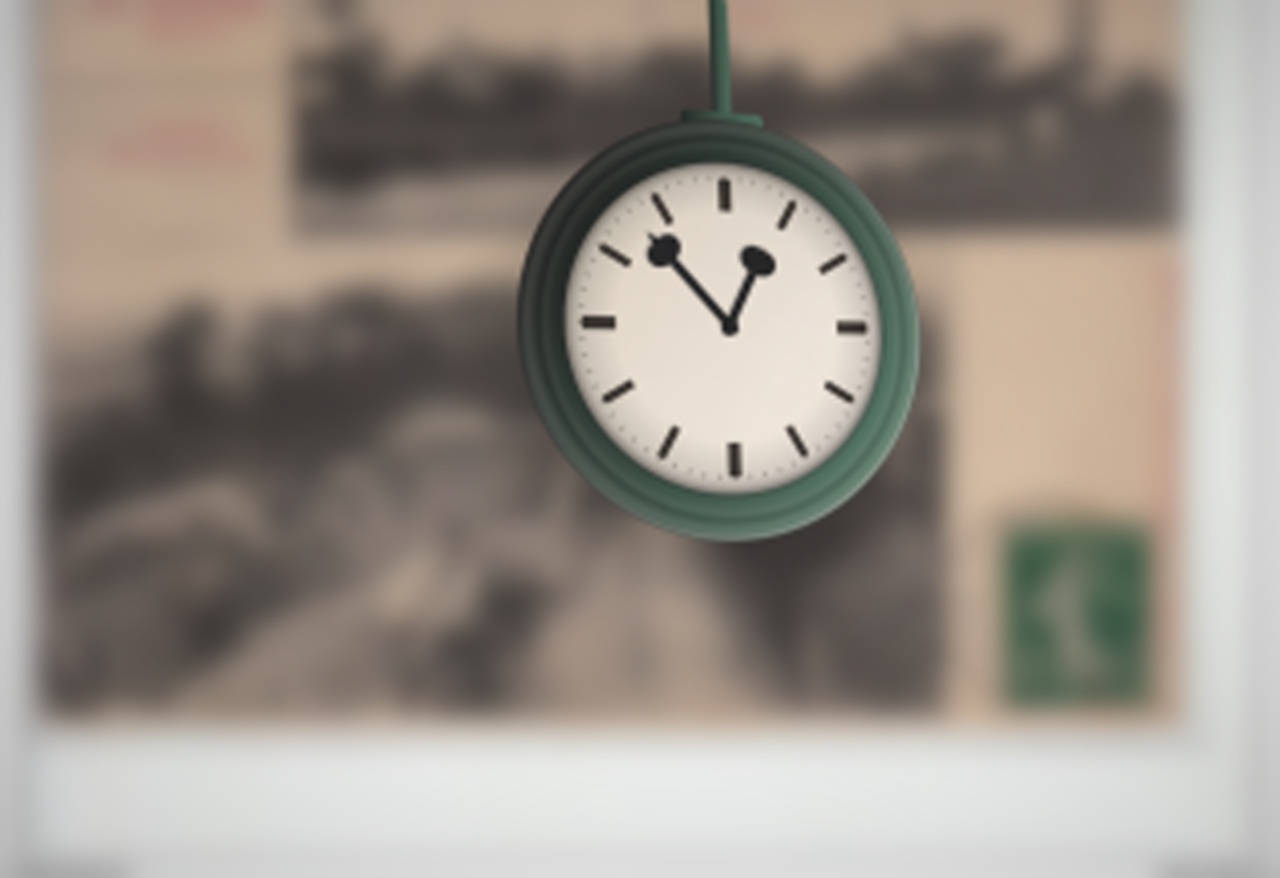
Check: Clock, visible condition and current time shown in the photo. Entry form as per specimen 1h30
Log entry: 12h53
